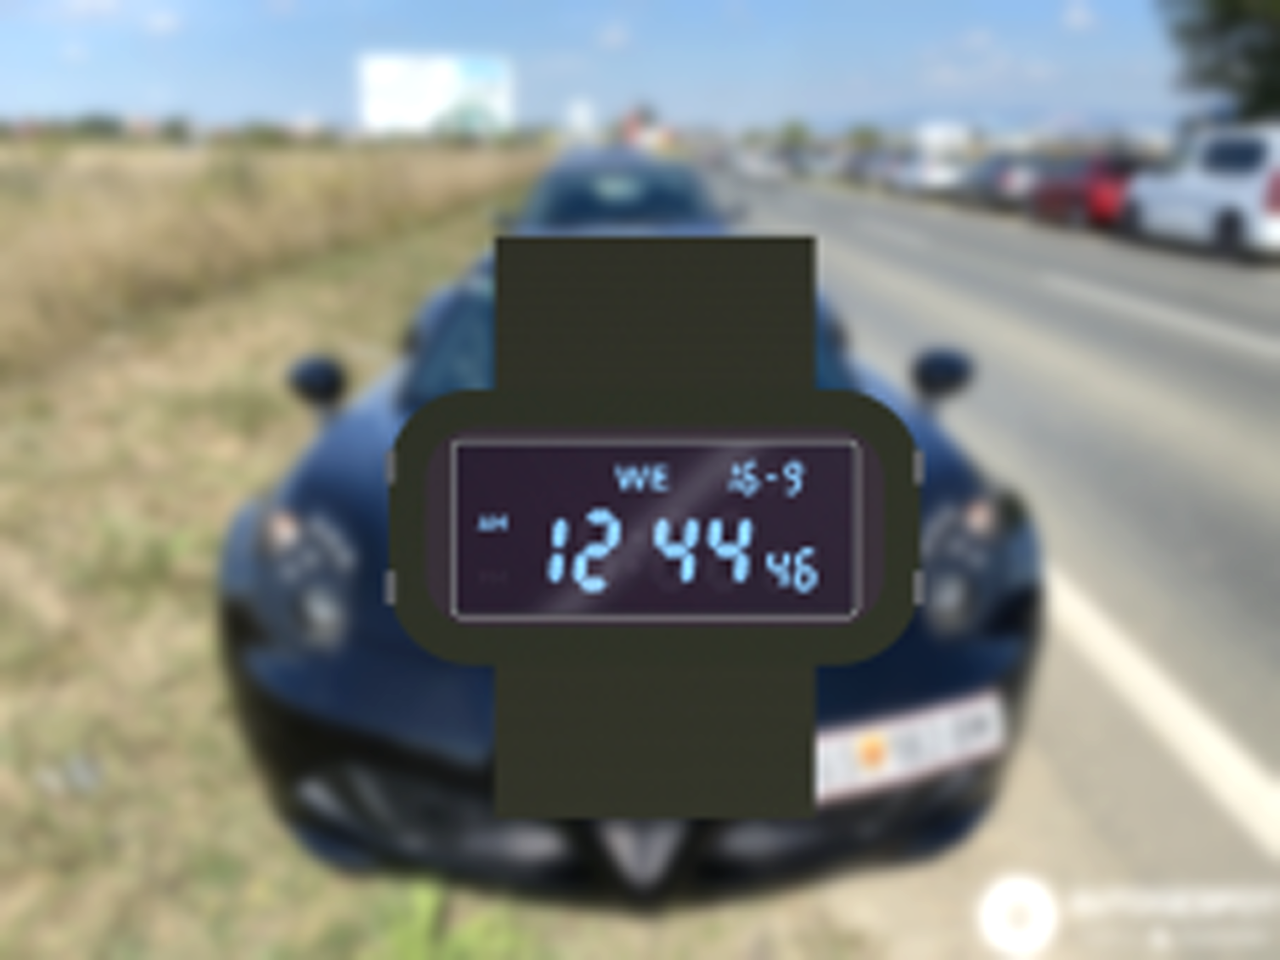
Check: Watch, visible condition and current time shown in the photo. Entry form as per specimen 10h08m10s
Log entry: 12h44m46s
